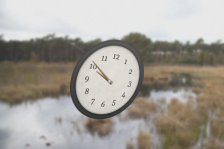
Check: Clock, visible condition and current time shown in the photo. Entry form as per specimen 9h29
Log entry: 9h51
